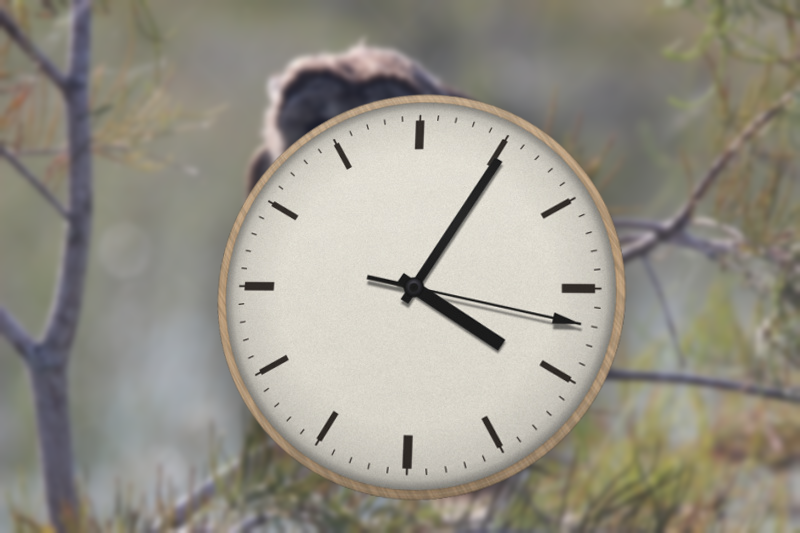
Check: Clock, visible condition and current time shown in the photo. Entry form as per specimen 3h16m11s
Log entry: 4h05m17s
